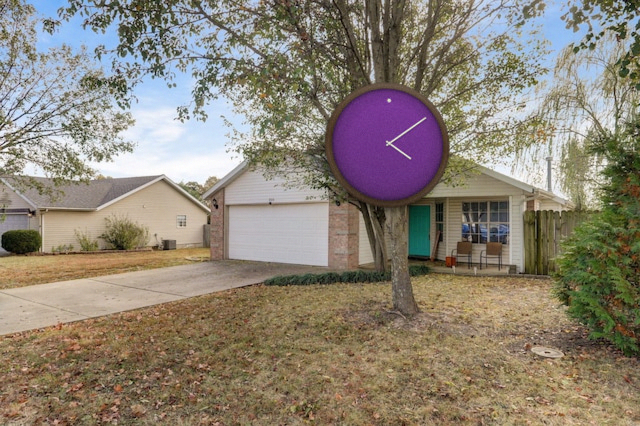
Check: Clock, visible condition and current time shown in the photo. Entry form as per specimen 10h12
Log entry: 4h09
